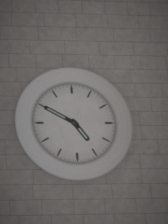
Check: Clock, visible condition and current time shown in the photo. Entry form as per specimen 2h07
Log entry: 4h50
